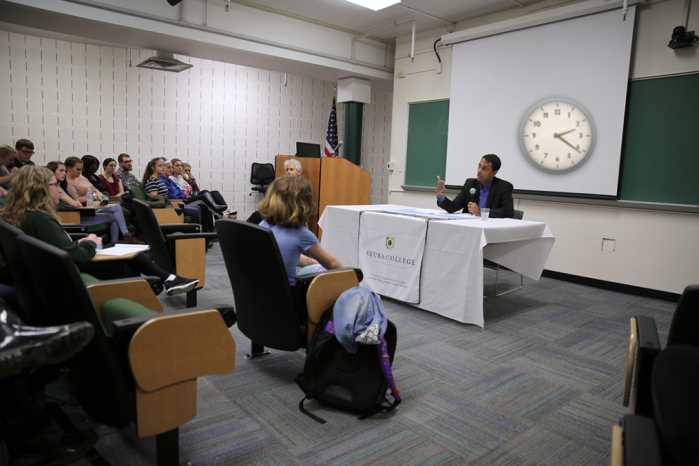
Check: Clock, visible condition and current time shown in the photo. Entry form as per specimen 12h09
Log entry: 2h21
